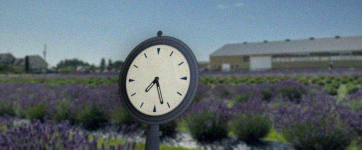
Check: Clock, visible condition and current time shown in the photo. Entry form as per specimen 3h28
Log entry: 7h27
